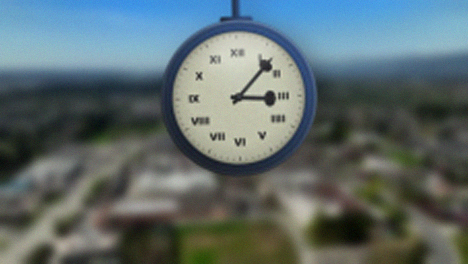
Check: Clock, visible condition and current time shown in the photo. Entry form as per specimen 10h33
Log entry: 3h07
